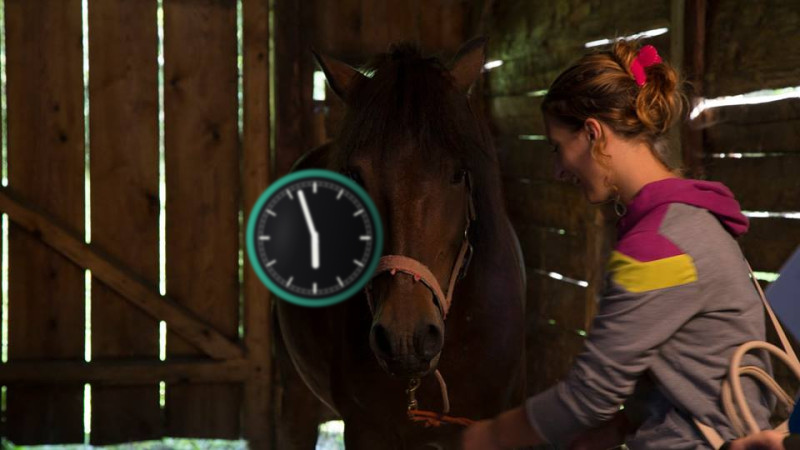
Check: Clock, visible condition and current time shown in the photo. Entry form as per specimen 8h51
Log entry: 5h57
